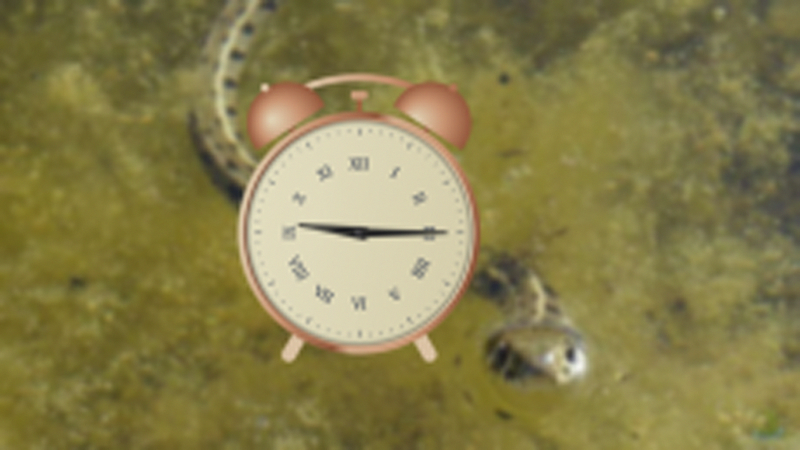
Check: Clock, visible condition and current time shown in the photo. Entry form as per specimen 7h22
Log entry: 9h15
